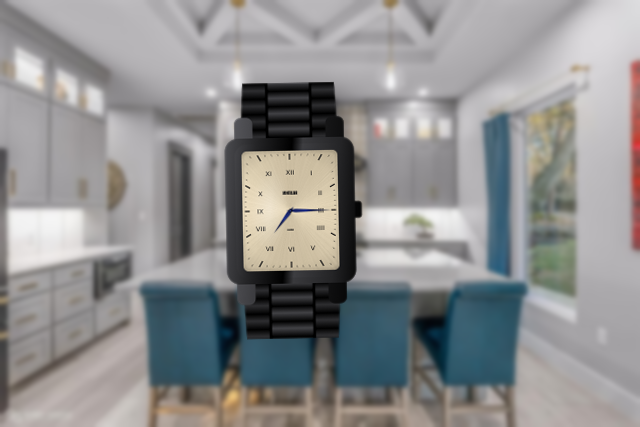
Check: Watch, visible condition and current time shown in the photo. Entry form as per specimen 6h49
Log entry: 7h15
